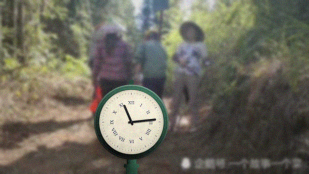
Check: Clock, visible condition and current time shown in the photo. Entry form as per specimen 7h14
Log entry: 11h14
